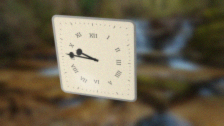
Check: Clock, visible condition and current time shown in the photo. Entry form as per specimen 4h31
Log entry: 9h46
